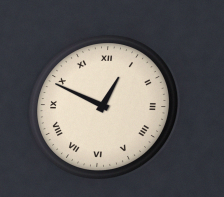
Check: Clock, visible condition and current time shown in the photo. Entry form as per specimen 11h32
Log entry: 12h49
